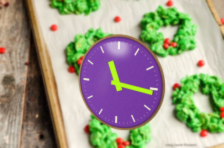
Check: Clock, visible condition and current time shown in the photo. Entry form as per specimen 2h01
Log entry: 11h16
